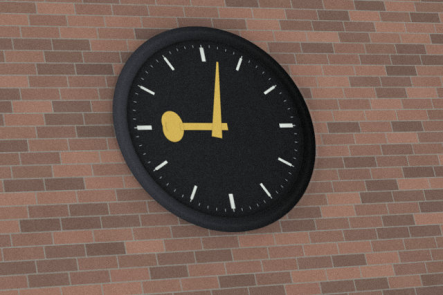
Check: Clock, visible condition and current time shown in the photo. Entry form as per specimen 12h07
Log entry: 9h02
